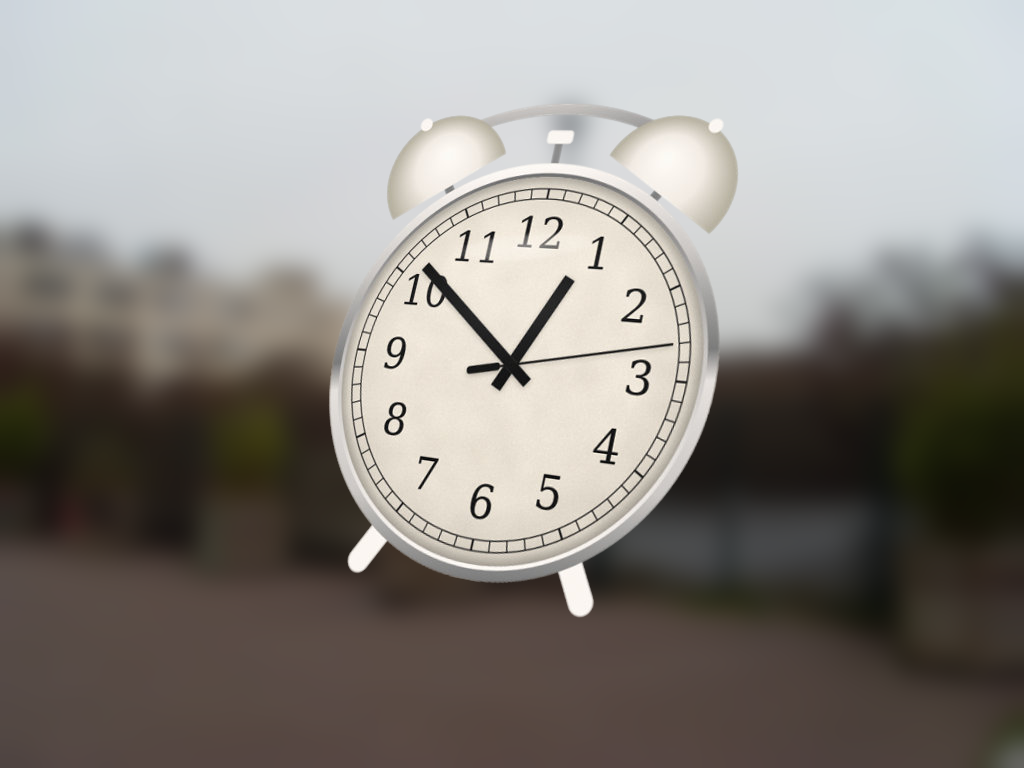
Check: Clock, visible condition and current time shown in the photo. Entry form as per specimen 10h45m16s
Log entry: 12h51m13s
